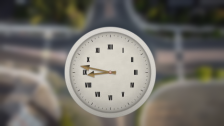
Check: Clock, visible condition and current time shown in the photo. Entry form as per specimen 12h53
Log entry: 8h47
